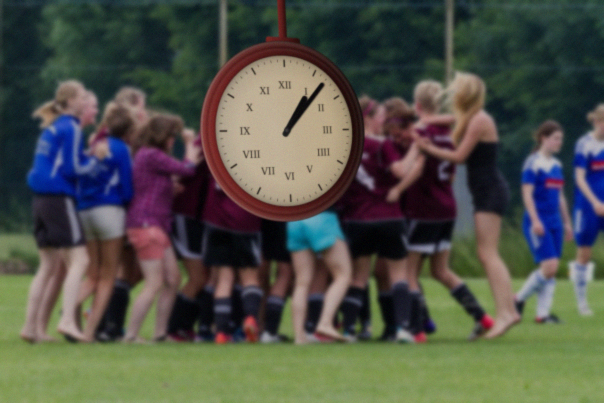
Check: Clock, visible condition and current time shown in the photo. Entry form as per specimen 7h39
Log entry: 1h07
